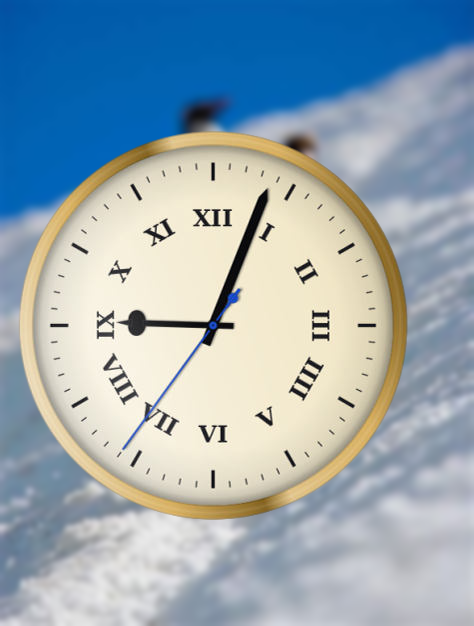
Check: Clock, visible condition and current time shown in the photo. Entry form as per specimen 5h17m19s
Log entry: 9h03m36s
